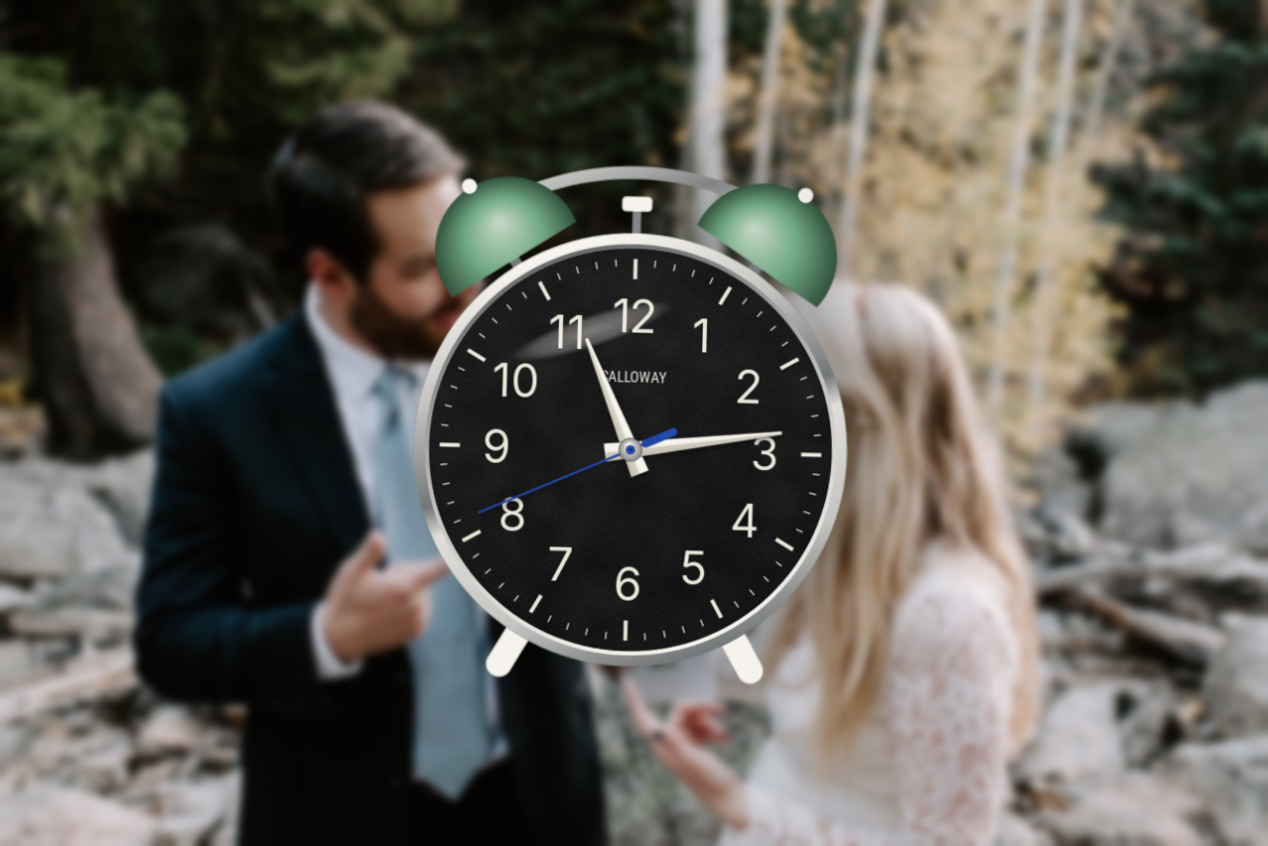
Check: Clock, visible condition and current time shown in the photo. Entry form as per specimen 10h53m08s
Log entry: 11h13m41s
